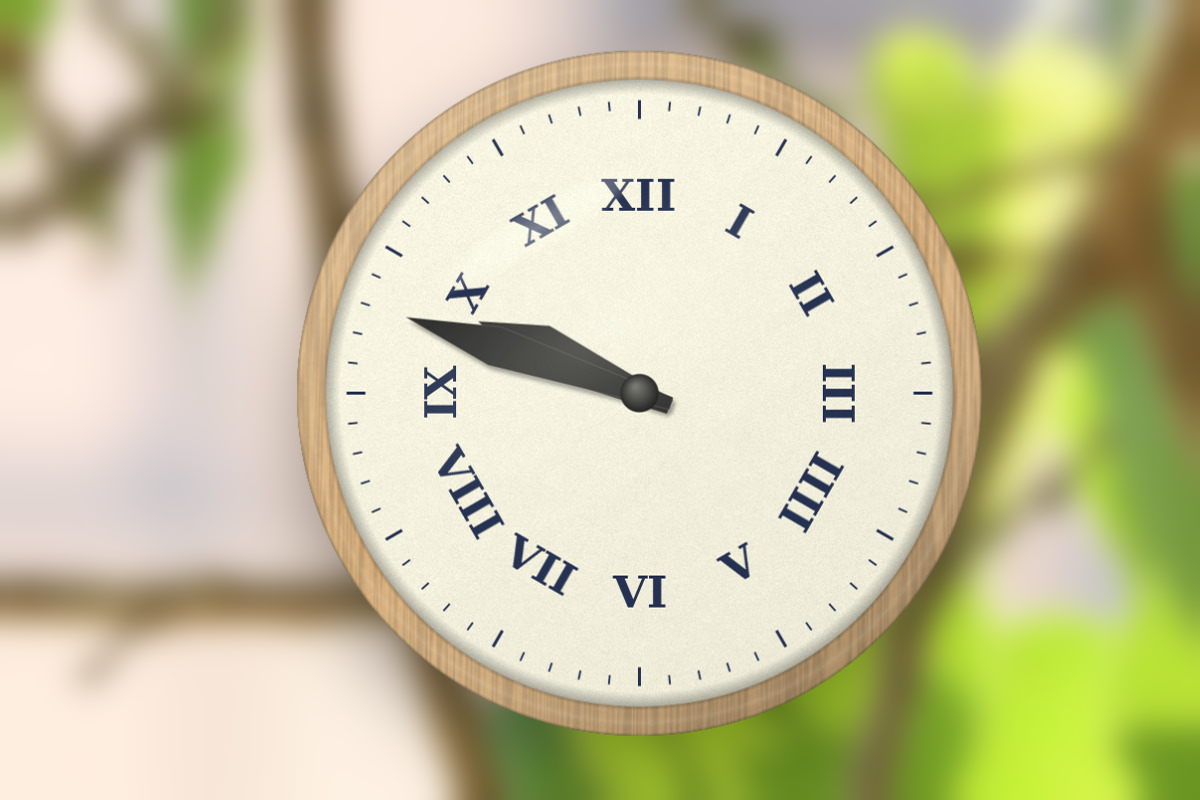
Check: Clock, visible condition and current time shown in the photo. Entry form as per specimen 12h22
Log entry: 9h48
